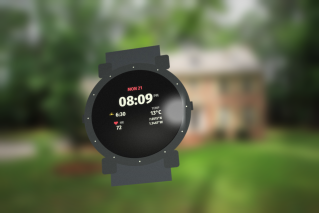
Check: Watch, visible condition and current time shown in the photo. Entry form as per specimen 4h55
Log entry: 8h09
